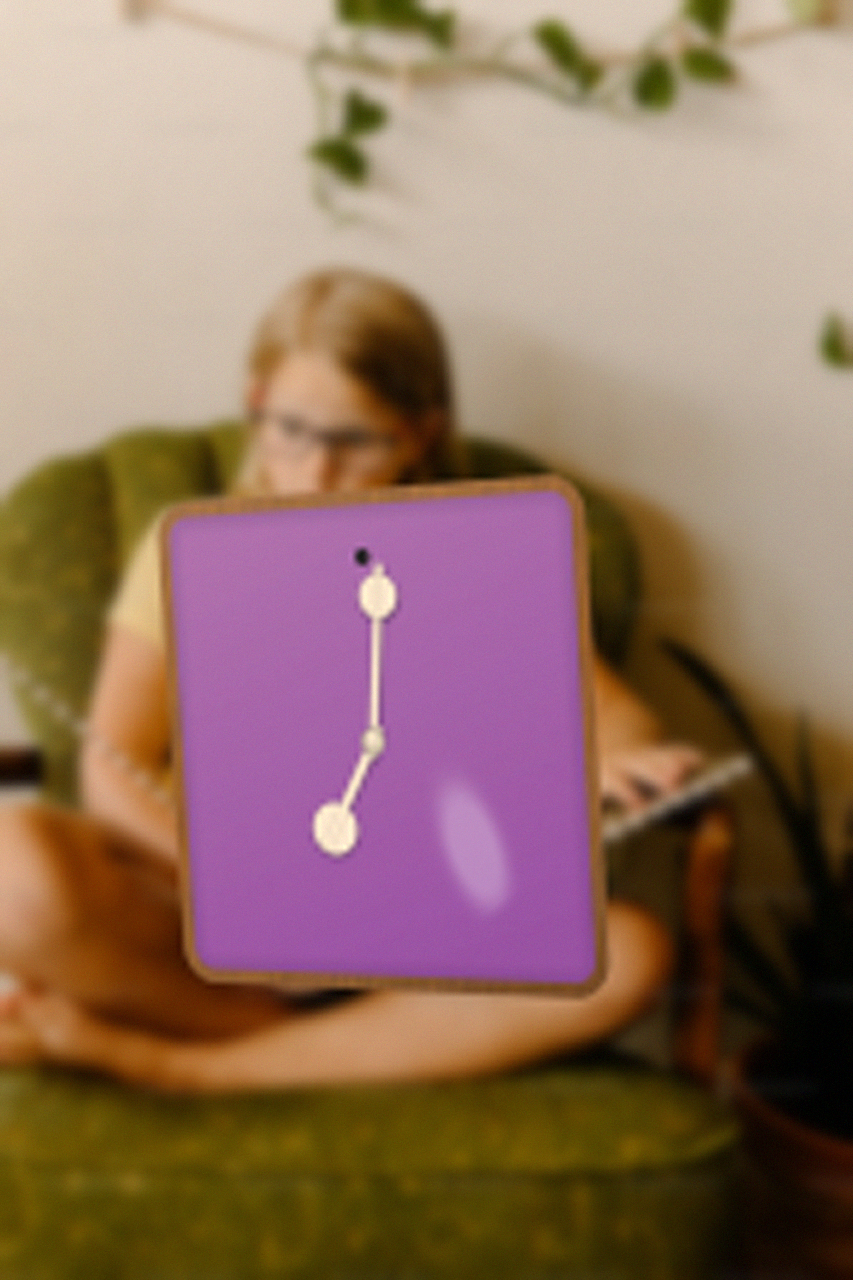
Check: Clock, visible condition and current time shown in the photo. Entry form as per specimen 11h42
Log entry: 7h01
